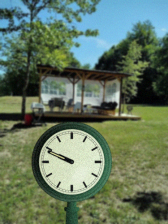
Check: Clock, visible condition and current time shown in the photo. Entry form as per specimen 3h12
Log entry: 9h49
